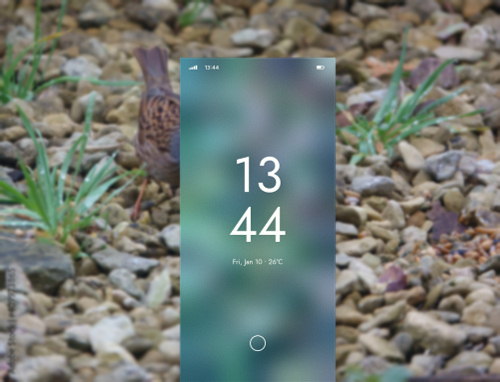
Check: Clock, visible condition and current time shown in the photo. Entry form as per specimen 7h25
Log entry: 13h44
